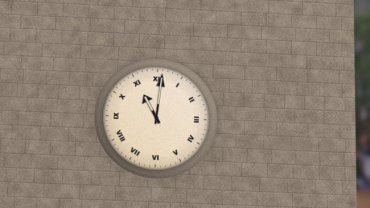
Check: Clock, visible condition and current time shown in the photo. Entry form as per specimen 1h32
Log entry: 11h01
